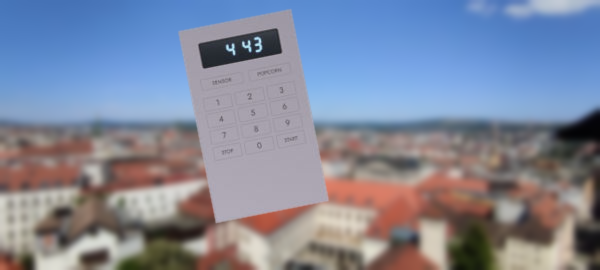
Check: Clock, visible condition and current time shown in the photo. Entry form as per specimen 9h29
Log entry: 4h43
